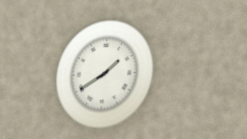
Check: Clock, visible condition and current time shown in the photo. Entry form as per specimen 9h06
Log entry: 1h40
